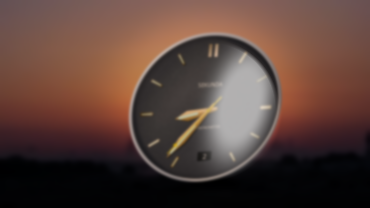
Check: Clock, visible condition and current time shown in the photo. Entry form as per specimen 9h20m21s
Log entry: 8h36m37s
